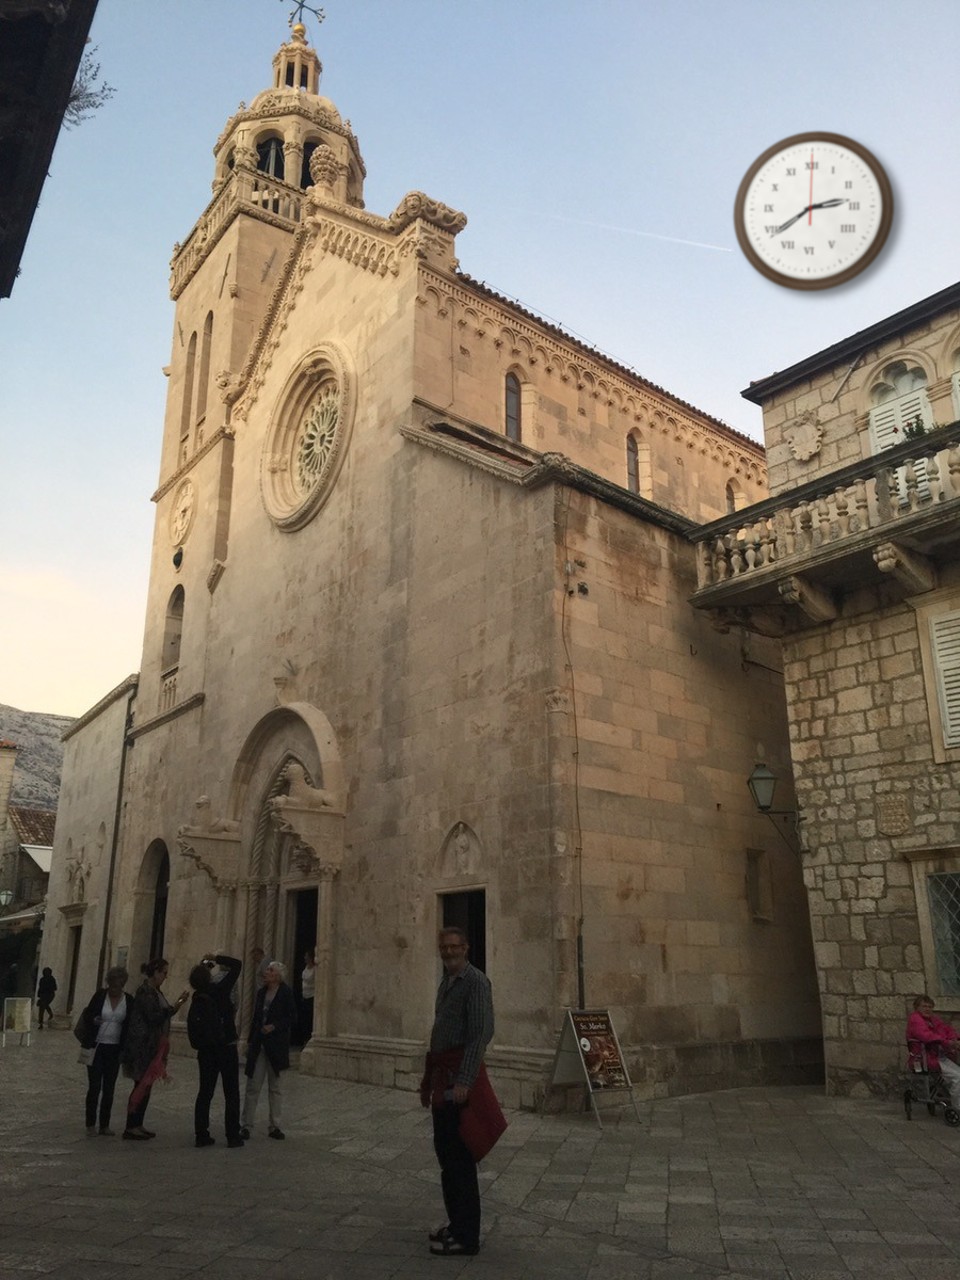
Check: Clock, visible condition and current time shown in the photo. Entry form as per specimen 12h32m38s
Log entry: 2h39m00s
